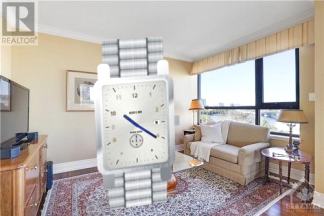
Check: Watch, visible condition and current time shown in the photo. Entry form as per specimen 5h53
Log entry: 10h21
